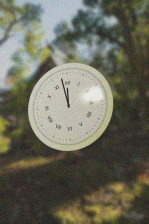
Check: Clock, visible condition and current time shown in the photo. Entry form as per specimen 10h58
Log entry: 11h58
